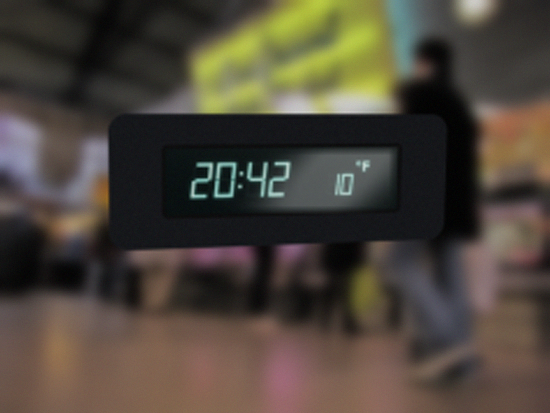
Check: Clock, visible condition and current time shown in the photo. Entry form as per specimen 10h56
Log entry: 20h42
